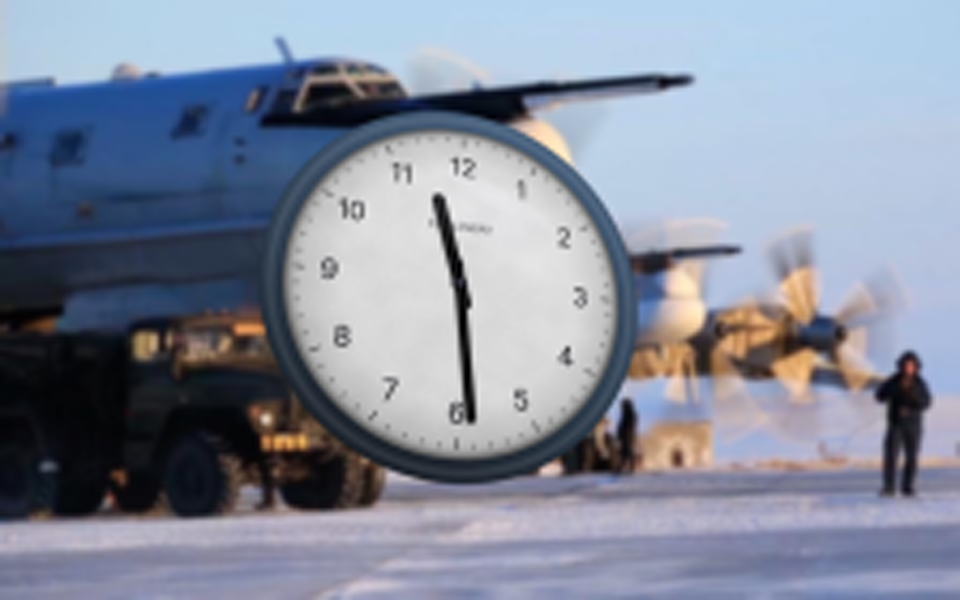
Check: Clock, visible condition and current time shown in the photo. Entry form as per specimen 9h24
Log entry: 11h29
